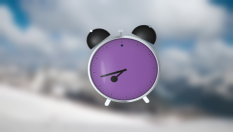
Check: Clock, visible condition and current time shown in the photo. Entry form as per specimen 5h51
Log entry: 7h43
